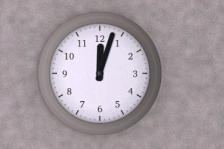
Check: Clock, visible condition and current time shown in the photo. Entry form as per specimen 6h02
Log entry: 12h03
